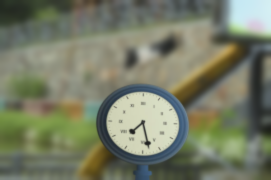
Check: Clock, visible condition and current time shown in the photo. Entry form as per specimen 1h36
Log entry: 7h28
